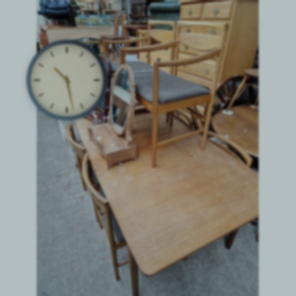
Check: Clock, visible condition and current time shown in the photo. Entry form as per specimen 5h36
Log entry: 10h28
